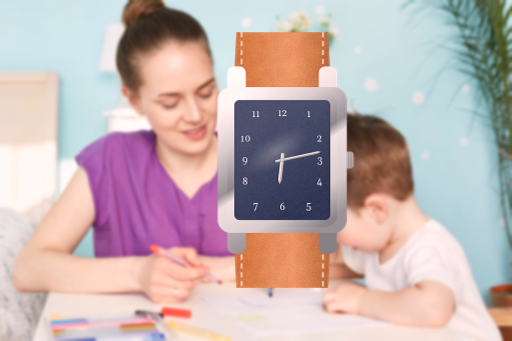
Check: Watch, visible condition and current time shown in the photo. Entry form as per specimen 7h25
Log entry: 6h13
